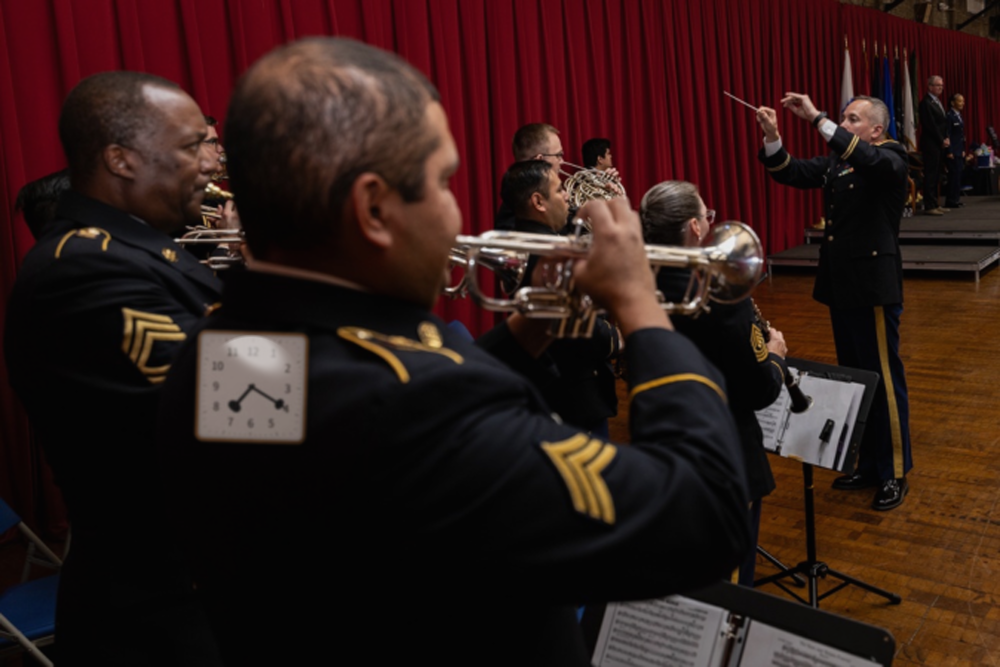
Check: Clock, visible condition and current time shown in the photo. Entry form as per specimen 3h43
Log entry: 7h20
